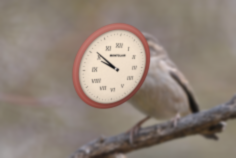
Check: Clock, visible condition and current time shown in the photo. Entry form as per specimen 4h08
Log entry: 9h51
